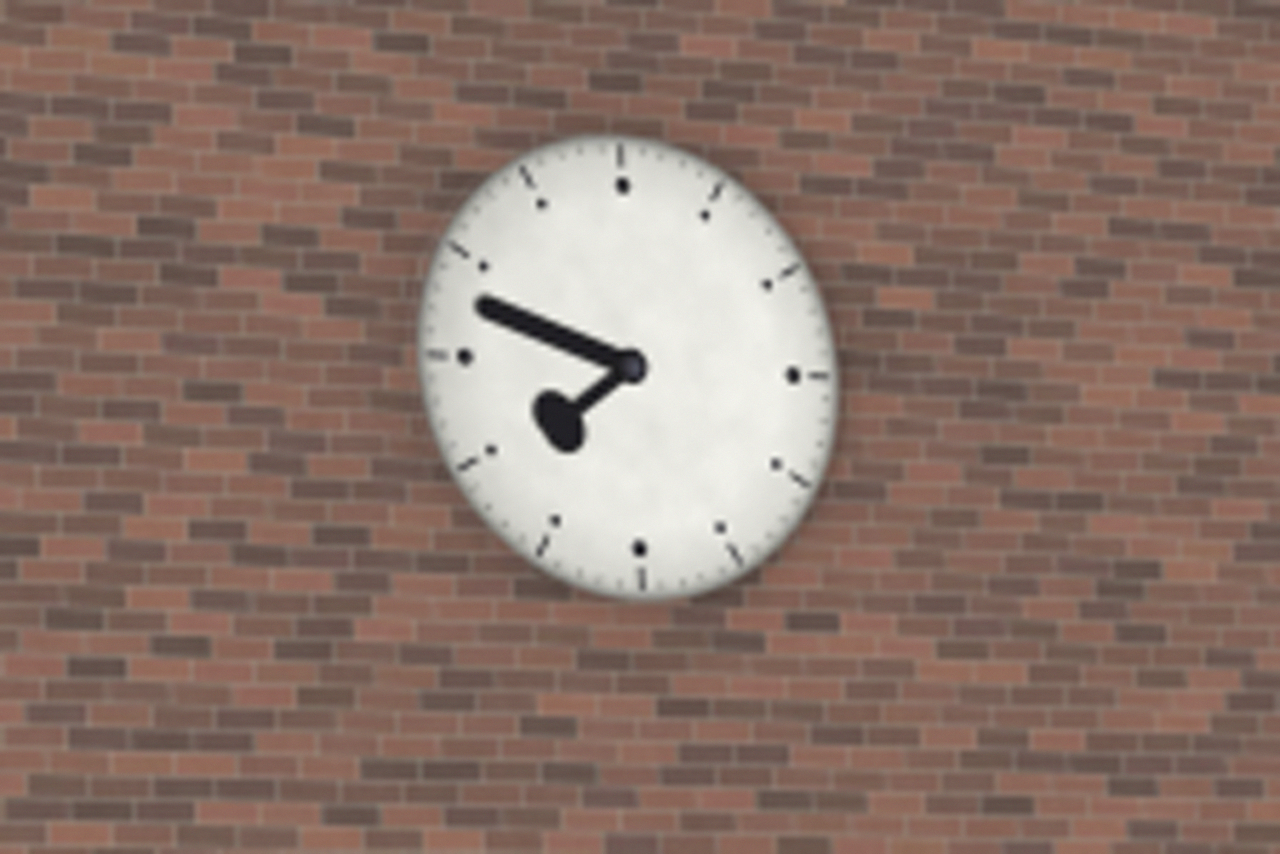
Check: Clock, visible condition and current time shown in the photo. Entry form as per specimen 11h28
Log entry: 7h48
